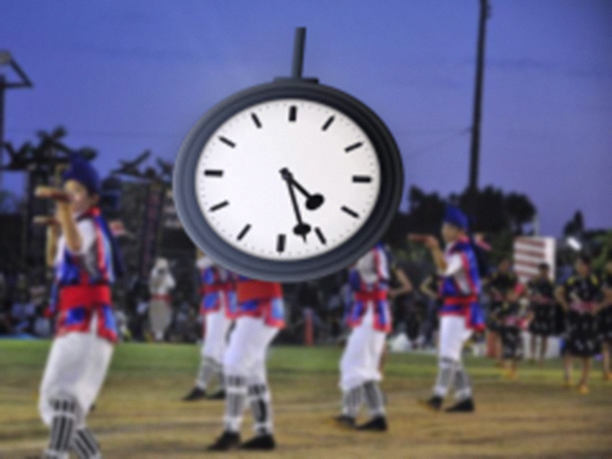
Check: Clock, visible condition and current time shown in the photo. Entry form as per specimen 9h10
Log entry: 4h27
